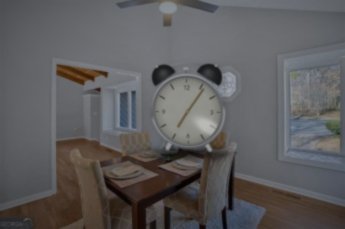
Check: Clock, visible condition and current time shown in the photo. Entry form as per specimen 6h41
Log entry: 7h06
